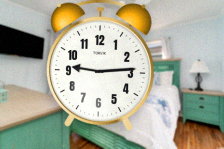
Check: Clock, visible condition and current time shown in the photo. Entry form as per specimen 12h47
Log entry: 9h14
